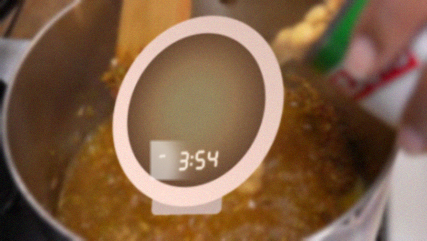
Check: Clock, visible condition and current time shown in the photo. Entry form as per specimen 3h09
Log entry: 3h54
